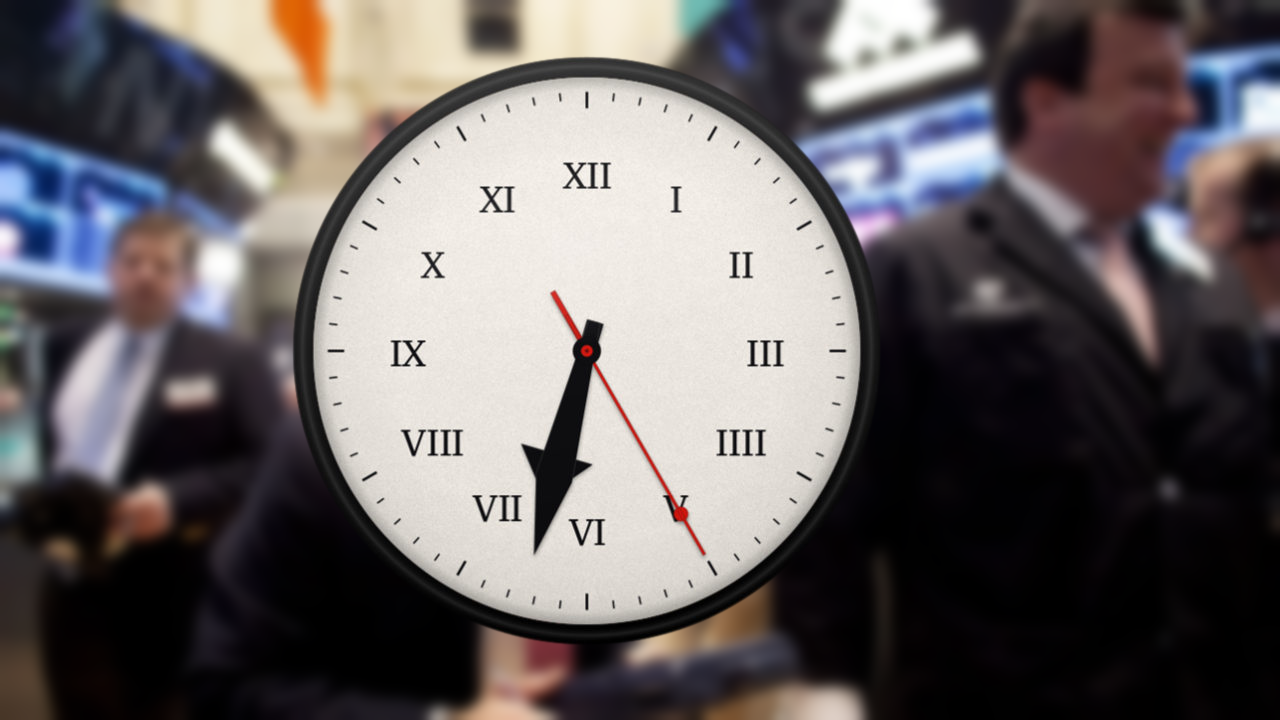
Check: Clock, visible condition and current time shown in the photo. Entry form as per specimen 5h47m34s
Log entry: 6h32m25s
